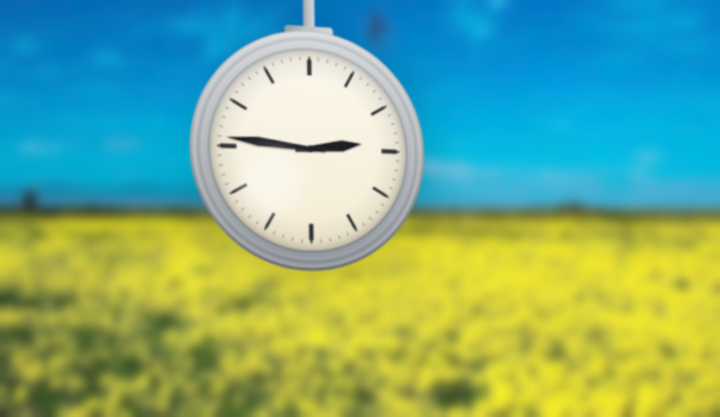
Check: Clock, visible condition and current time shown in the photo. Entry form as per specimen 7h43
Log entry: 2h46
